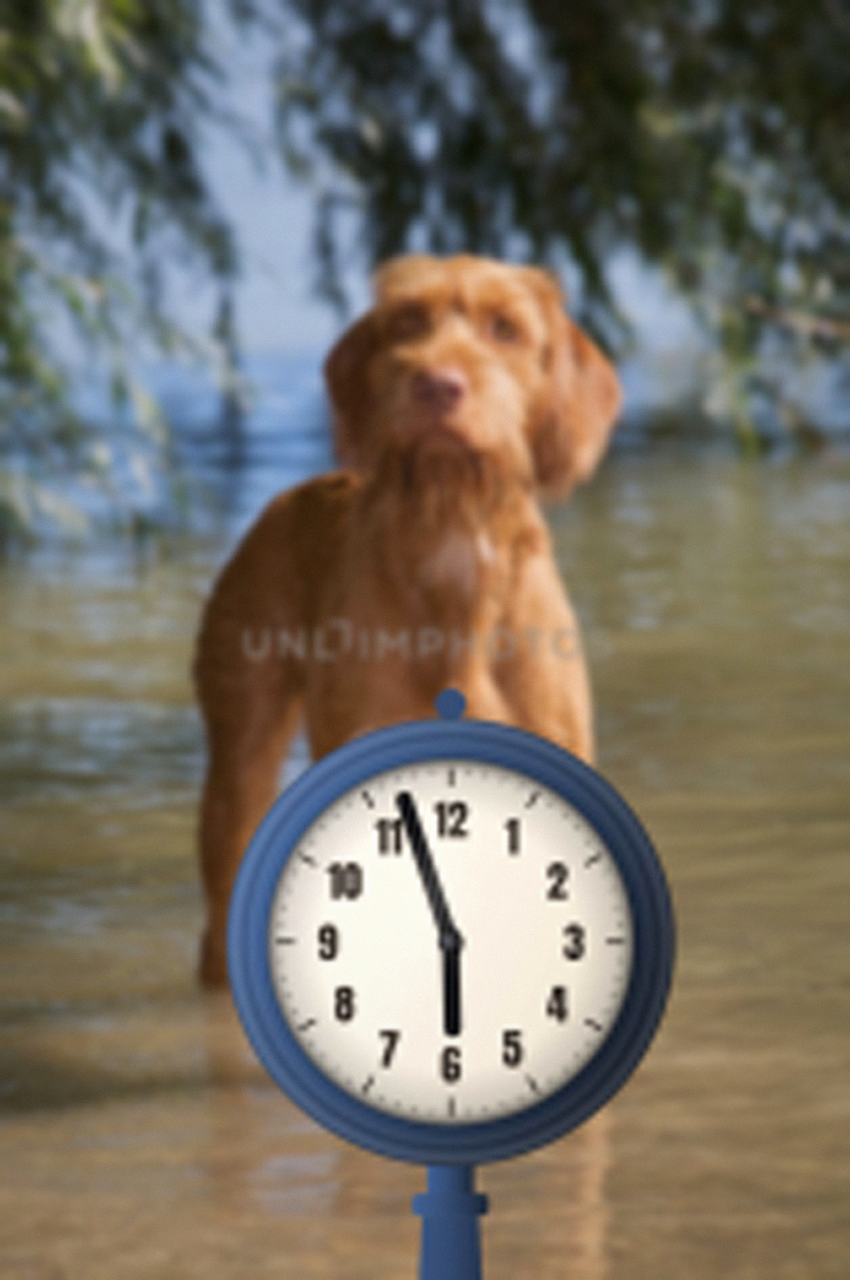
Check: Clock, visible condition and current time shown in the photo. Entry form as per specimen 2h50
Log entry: 5h57
